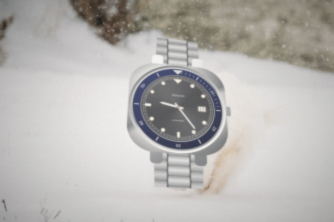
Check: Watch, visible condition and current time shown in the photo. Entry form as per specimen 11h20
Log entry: 9h24
